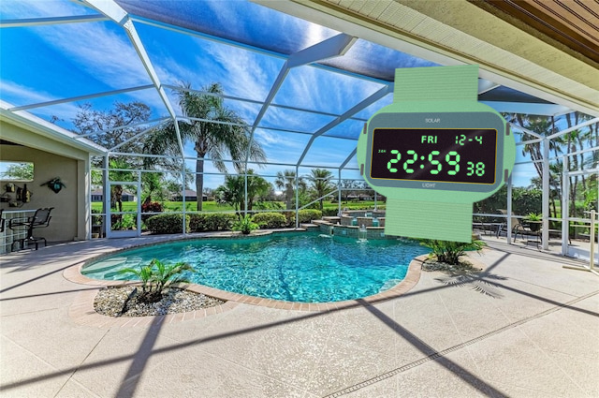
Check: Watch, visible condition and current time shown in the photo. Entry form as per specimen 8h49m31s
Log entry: 22h59m38s
